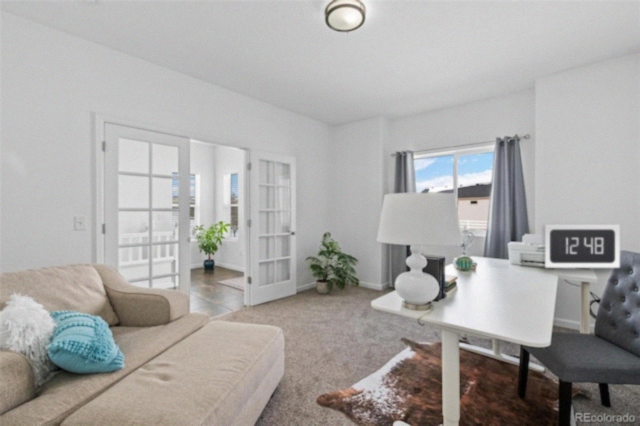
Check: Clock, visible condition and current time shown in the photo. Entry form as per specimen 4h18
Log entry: 12h48
